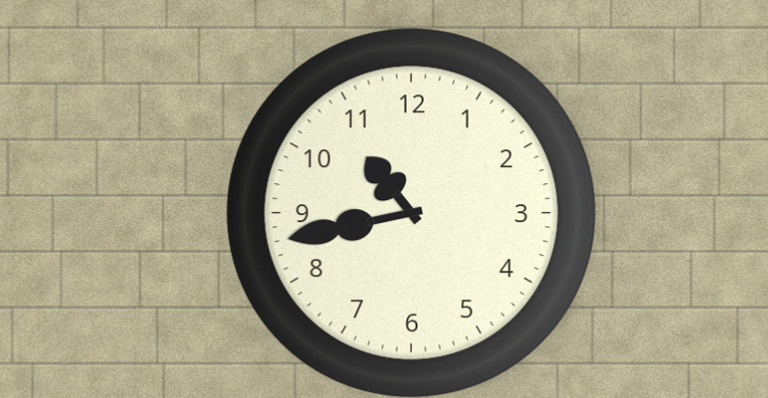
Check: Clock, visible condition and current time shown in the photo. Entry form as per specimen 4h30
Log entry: 10h43
